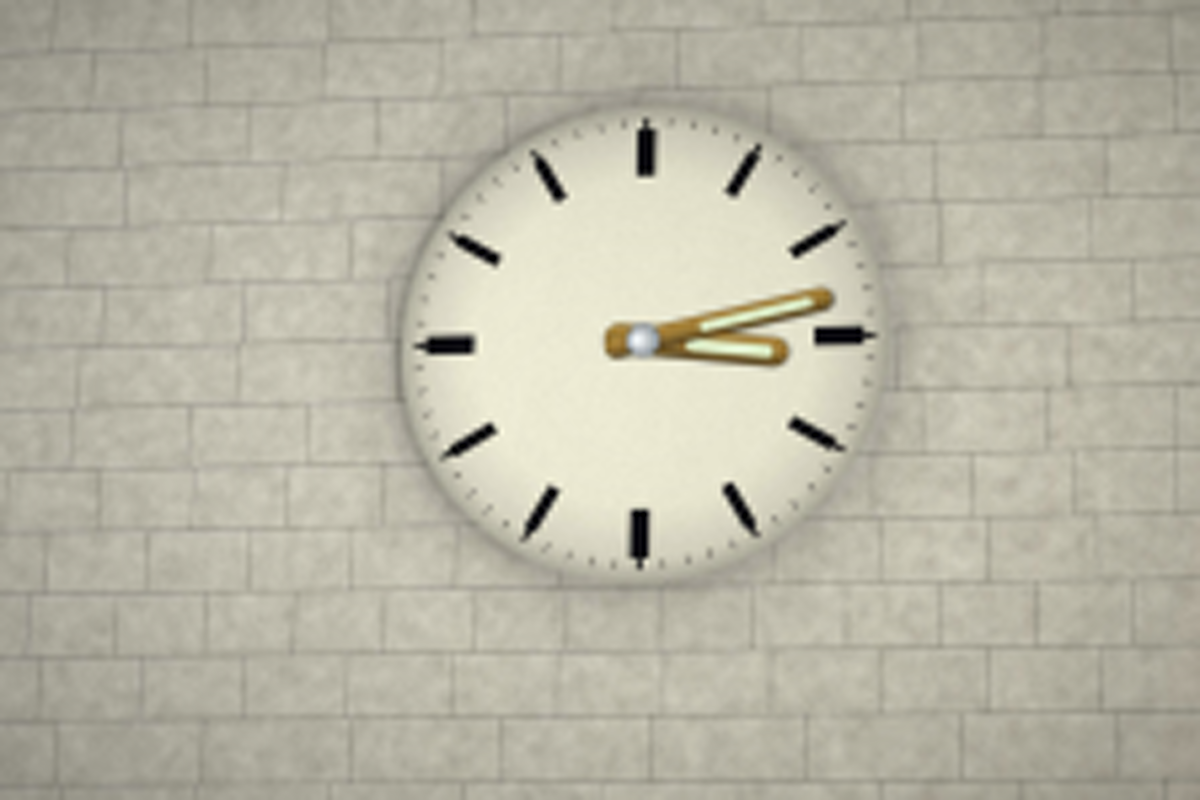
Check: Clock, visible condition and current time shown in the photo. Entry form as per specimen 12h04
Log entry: 3h13
